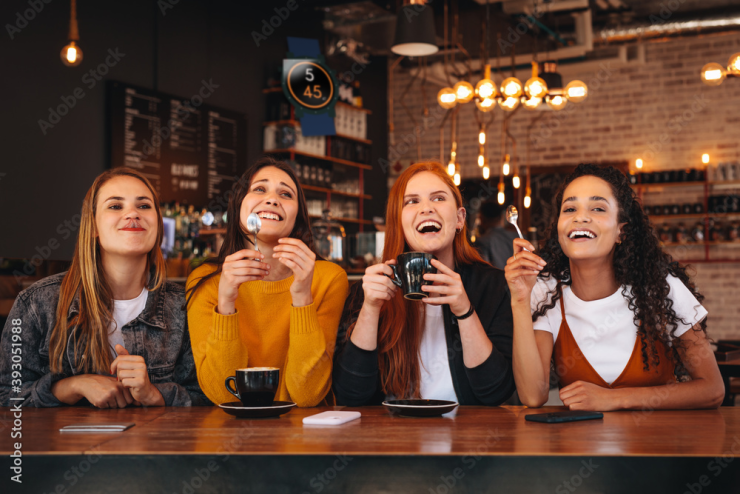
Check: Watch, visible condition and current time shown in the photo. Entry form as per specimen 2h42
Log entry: 5h45
